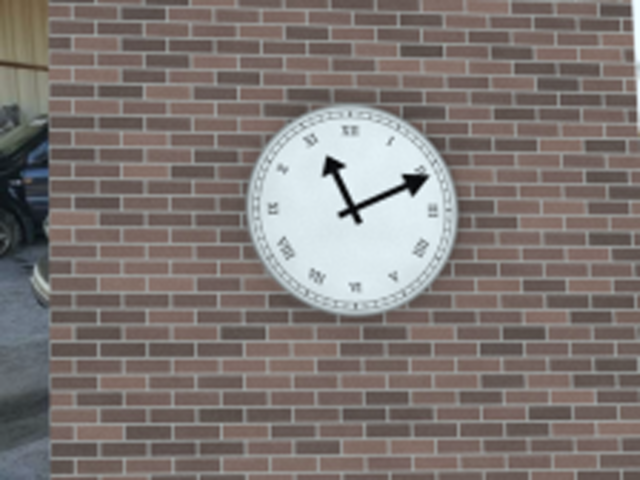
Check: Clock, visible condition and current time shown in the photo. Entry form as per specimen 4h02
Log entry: 11h11
